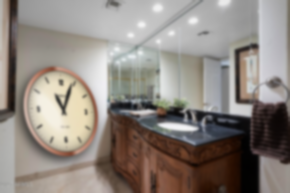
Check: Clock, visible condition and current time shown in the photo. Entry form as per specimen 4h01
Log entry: 11h04
